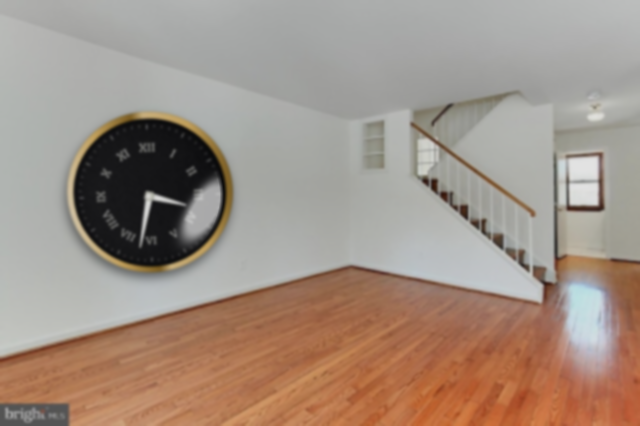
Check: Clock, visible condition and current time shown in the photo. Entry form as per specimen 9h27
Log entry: 3h32
